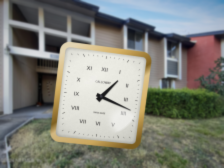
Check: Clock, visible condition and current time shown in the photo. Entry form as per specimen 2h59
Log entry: 1h18
